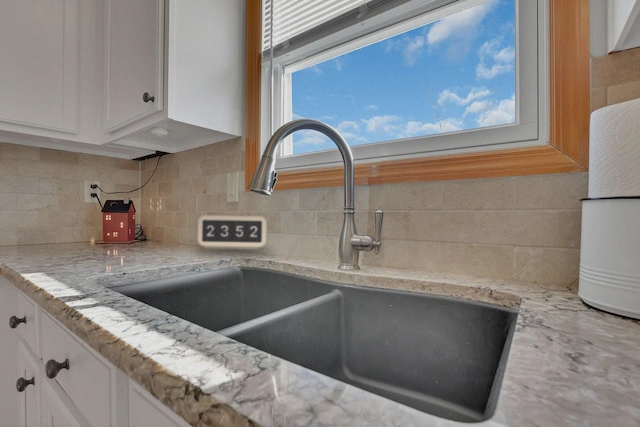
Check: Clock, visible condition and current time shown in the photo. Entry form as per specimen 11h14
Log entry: 23h52
